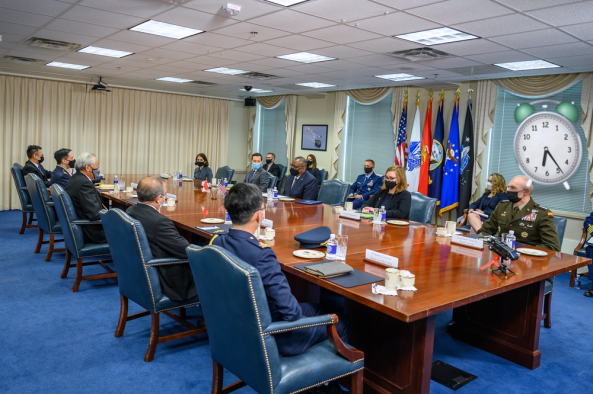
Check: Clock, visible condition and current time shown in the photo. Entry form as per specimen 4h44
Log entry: 6h24
